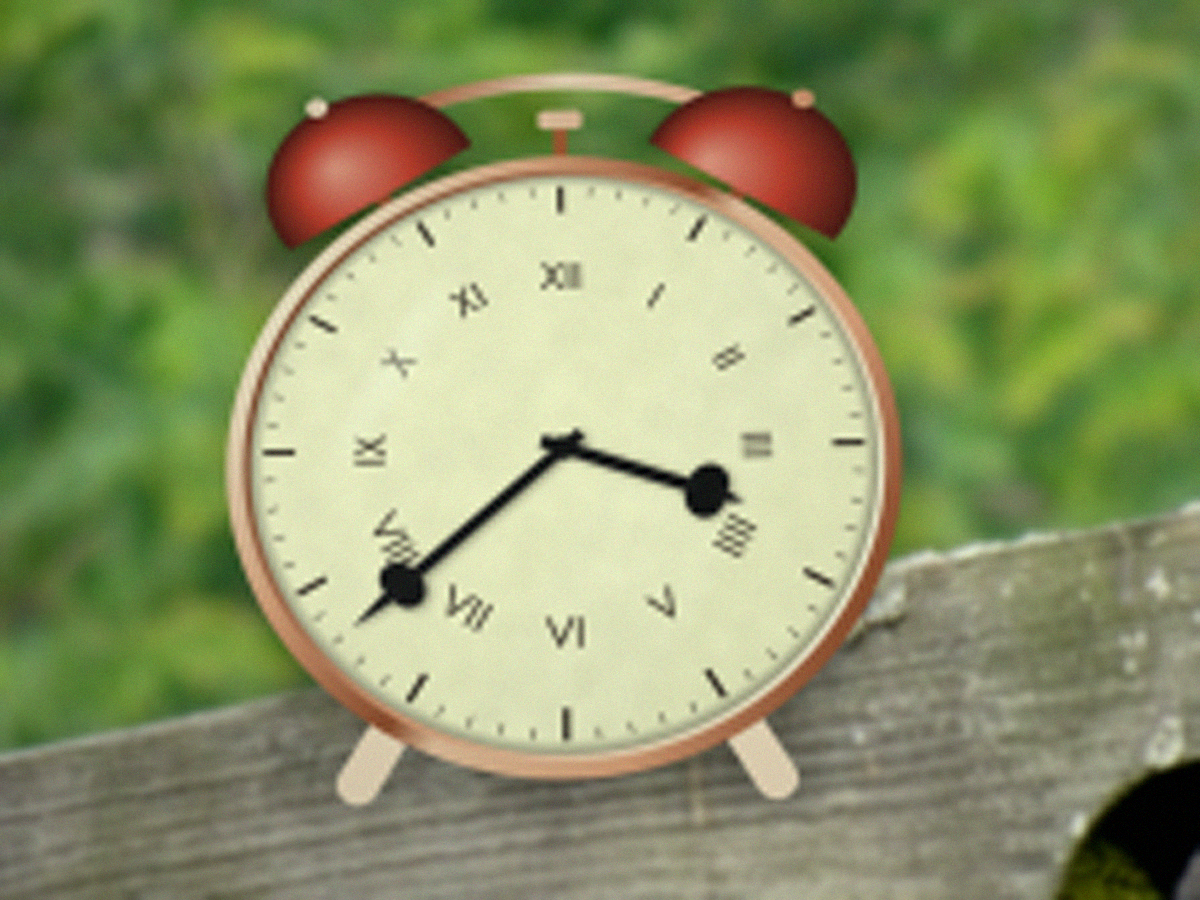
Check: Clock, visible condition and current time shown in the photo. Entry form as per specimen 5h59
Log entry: 3h38
